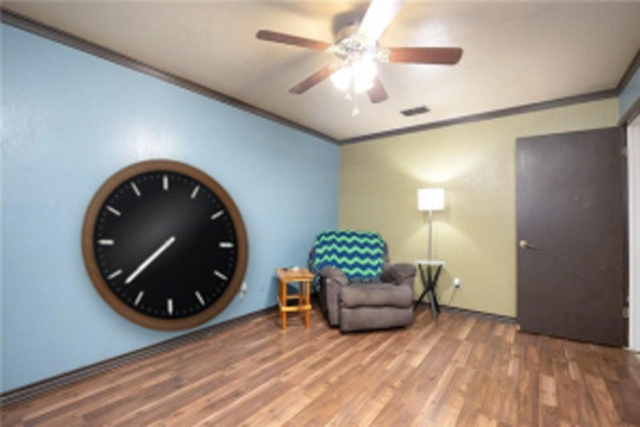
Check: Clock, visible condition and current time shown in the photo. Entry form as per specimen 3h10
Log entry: 7h38
